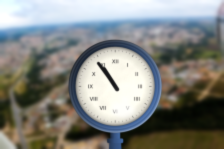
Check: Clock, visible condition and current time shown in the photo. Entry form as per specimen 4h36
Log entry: 10h54
